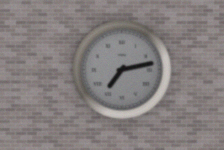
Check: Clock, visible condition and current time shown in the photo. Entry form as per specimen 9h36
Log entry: 7h13
